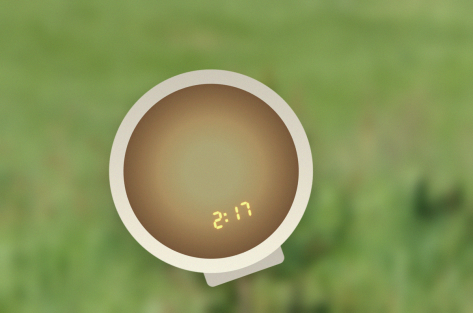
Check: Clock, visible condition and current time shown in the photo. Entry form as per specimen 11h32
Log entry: 2h17
